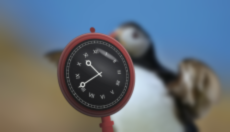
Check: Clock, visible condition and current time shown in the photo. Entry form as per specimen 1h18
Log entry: 10h41
